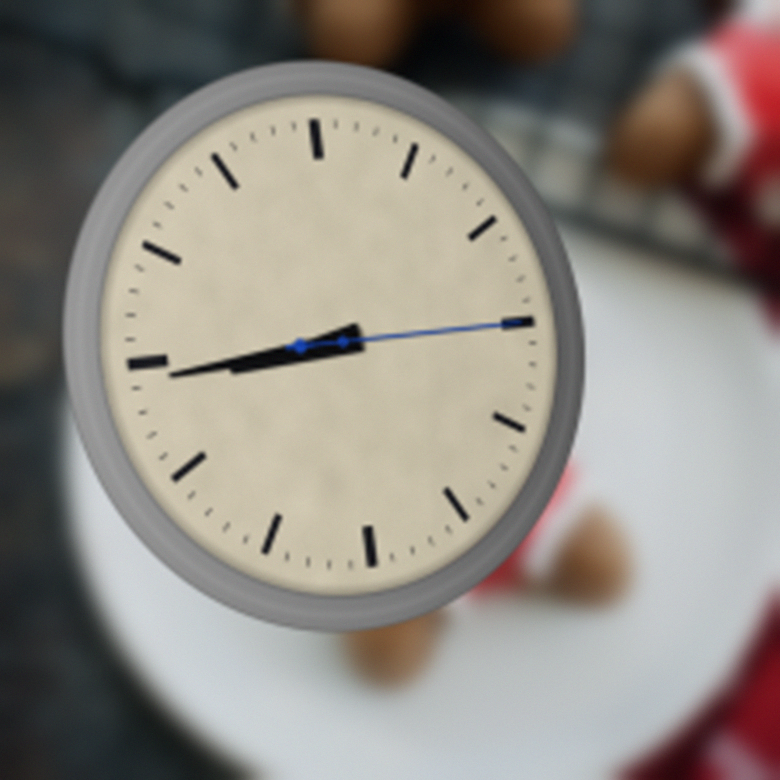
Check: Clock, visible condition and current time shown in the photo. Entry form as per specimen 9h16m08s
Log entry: 8h44m15s
